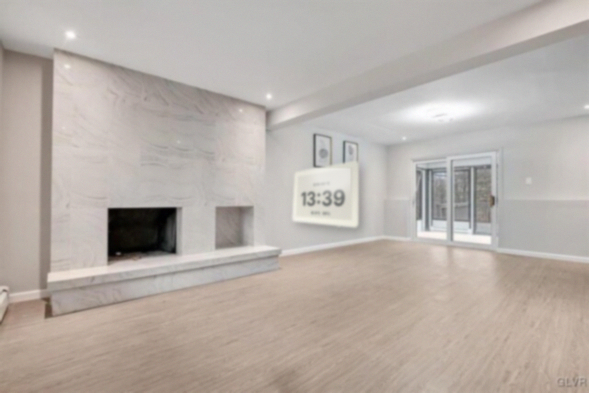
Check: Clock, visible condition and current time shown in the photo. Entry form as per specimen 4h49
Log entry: 13h39
